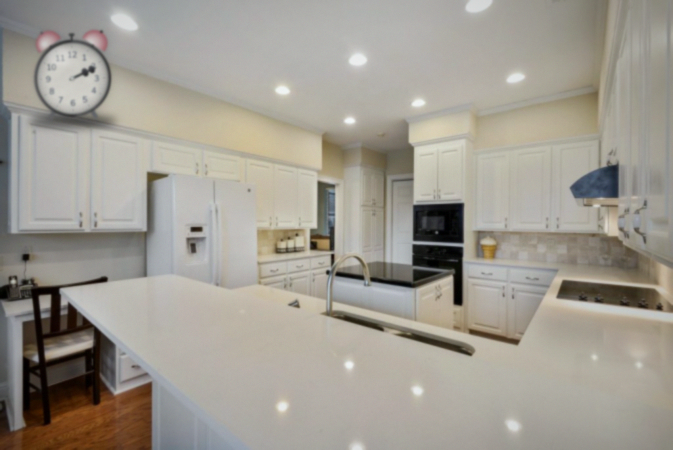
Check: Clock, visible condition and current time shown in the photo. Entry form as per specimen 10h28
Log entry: 2h11
